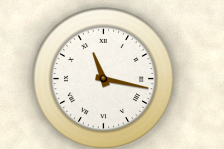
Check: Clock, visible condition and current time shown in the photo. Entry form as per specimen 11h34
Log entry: 11h17
